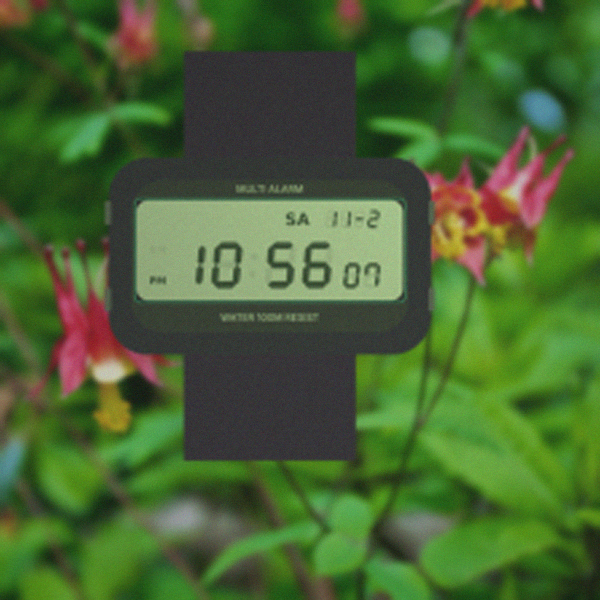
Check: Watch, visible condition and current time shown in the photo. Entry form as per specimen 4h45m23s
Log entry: 10h56m07s
